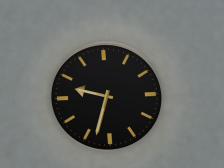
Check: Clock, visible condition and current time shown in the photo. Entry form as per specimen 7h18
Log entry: 9h33
